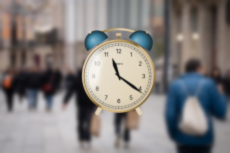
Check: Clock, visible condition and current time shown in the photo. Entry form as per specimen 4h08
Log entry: 11h21
